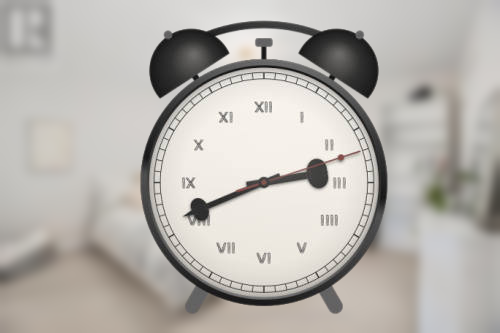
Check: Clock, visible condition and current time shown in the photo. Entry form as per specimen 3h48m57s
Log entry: 2h41m12s
